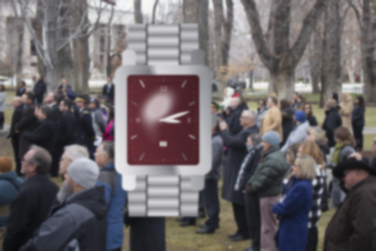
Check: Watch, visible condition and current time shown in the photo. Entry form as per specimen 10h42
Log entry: 3h12
